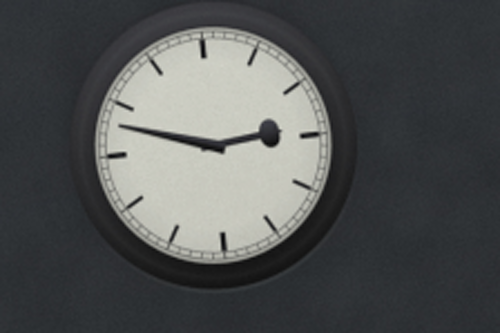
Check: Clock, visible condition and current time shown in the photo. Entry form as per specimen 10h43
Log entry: 2h48
